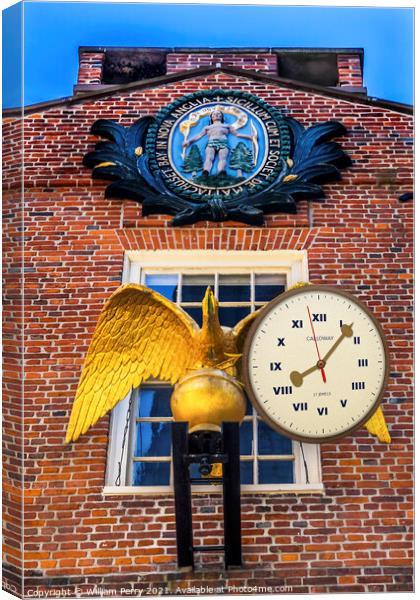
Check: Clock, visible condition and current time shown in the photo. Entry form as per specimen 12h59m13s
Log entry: 8h06m58s
